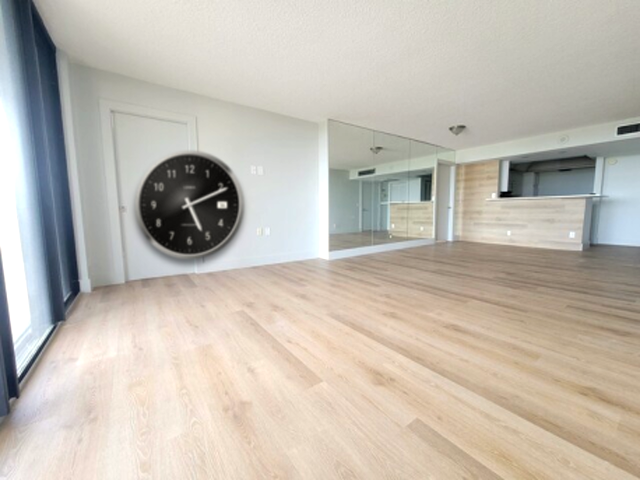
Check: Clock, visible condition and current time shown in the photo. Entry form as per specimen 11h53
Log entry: 5h11
